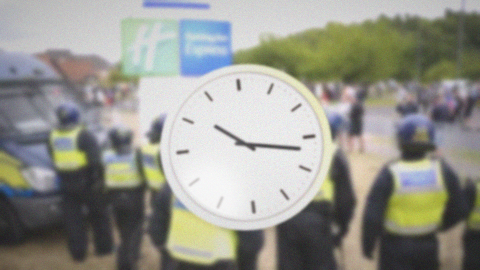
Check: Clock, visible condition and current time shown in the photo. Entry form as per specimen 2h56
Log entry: 10h17
